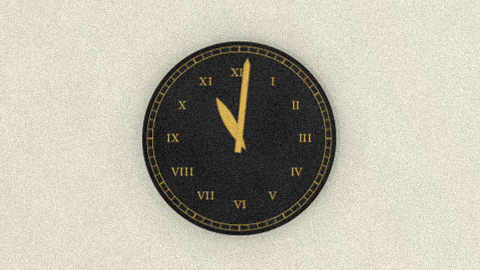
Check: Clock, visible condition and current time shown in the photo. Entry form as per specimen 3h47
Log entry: 11h01
